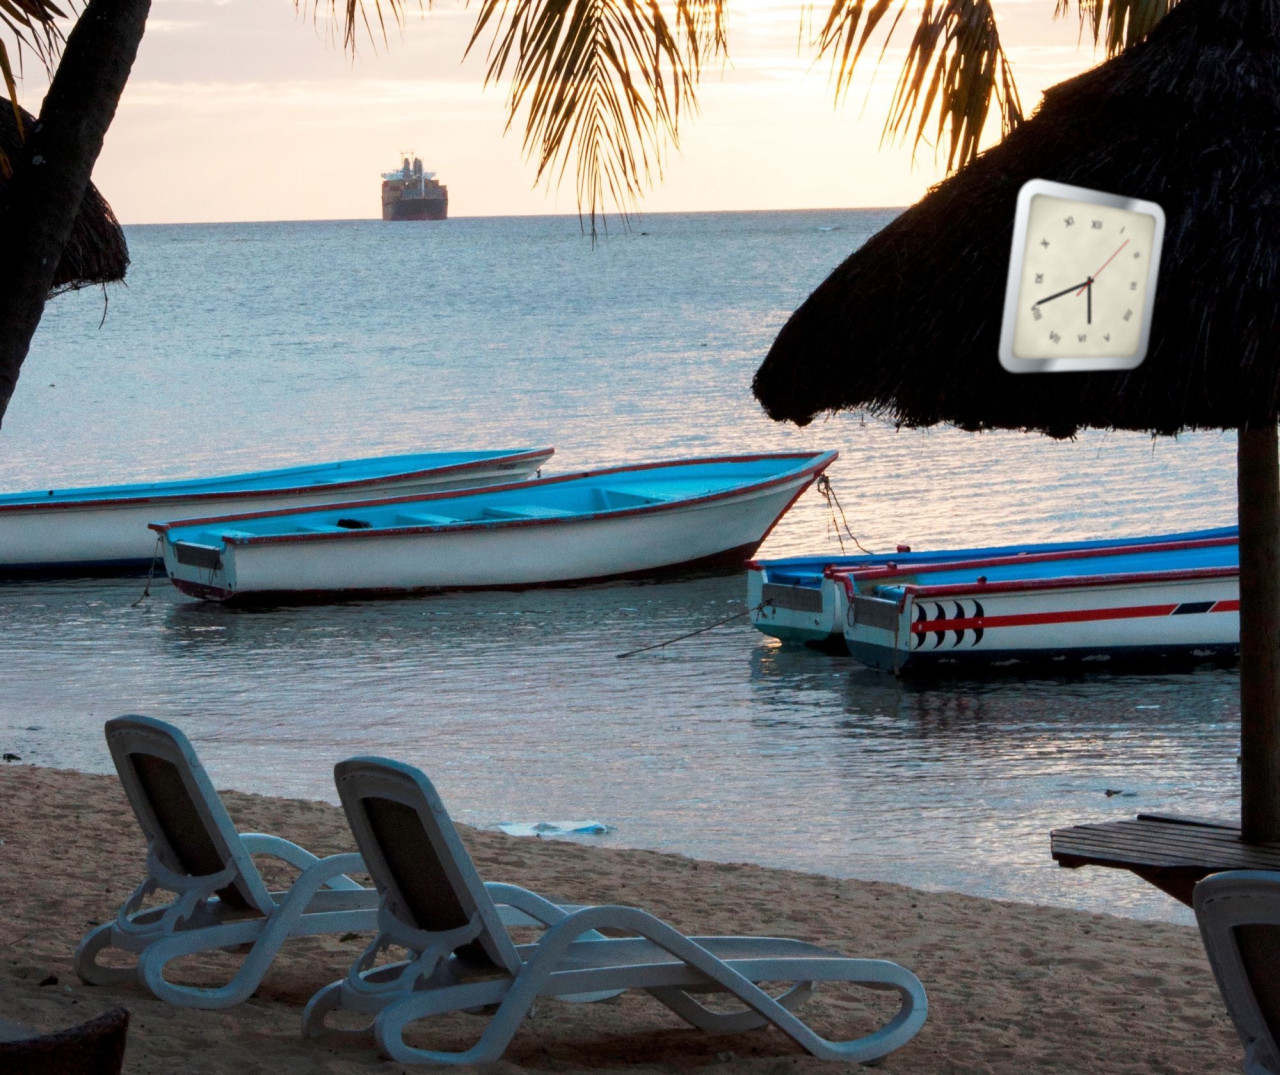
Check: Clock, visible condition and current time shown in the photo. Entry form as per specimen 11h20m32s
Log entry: 5h41m07s
